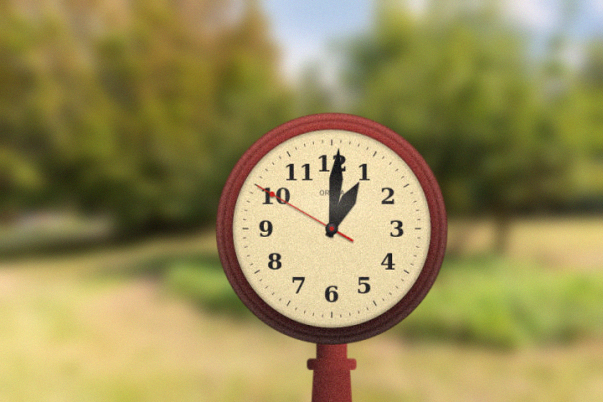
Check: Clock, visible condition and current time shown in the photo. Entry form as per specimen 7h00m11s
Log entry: 1h00m50s
